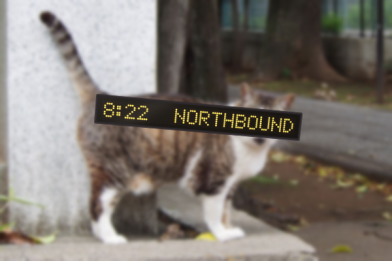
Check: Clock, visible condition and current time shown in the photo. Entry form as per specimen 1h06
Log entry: 8h22
